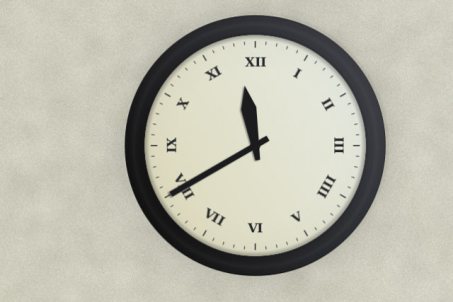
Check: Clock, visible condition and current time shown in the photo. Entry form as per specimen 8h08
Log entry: 11h40
